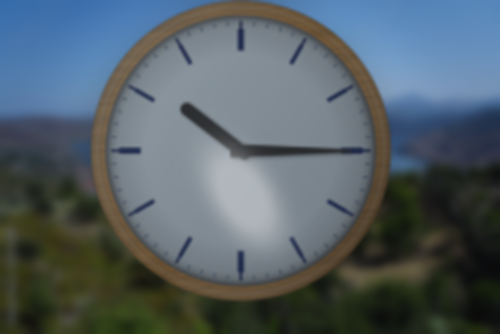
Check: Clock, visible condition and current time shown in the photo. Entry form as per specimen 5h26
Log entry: 10h15
